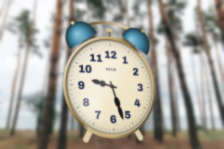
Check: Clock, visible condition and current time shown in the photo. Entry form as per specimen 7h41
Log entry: 9h27
